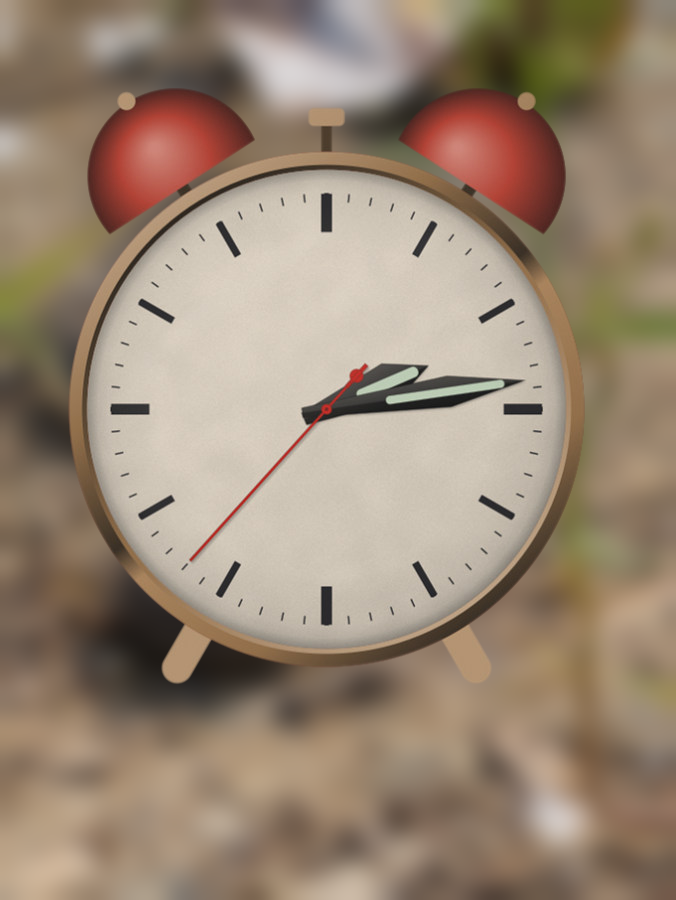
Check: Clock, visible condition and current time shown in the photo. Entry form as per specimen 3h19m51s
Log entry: 2h13m37s
